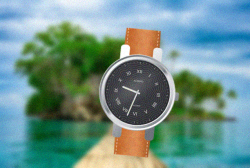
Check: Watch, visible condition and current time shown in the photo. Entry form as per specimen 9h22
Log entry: 9h33
